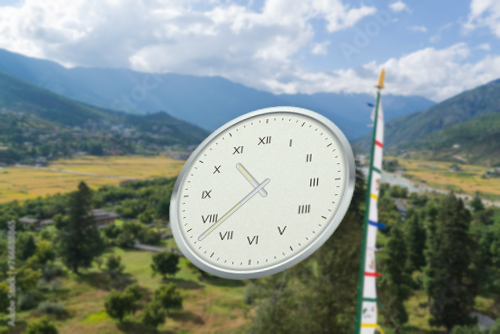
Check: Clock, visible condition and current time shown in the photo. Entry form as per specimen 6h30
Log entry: 10h38
